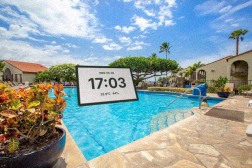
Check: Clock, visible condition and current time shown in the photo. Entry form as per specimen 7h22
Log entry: 17h03
